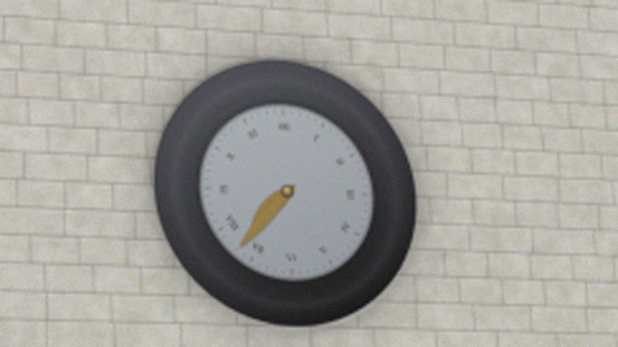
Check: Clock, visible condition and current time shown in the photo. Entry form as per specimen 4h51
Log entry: 7h37
